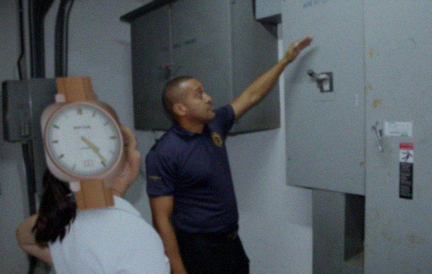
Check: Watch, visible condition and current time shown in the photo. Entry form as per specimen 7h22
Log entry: 4h24
